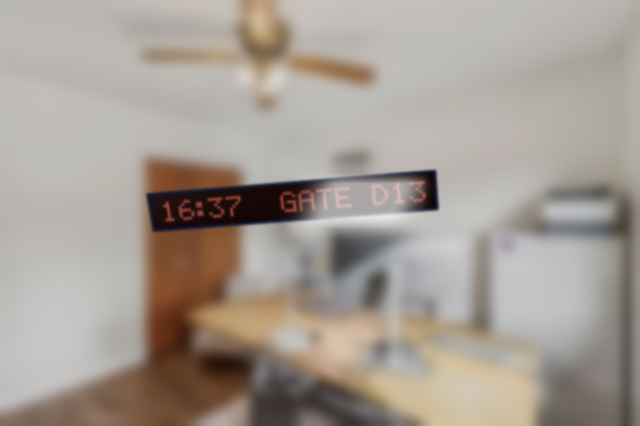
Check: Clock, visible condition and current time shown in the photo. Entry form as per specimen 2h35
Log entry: 16h37
